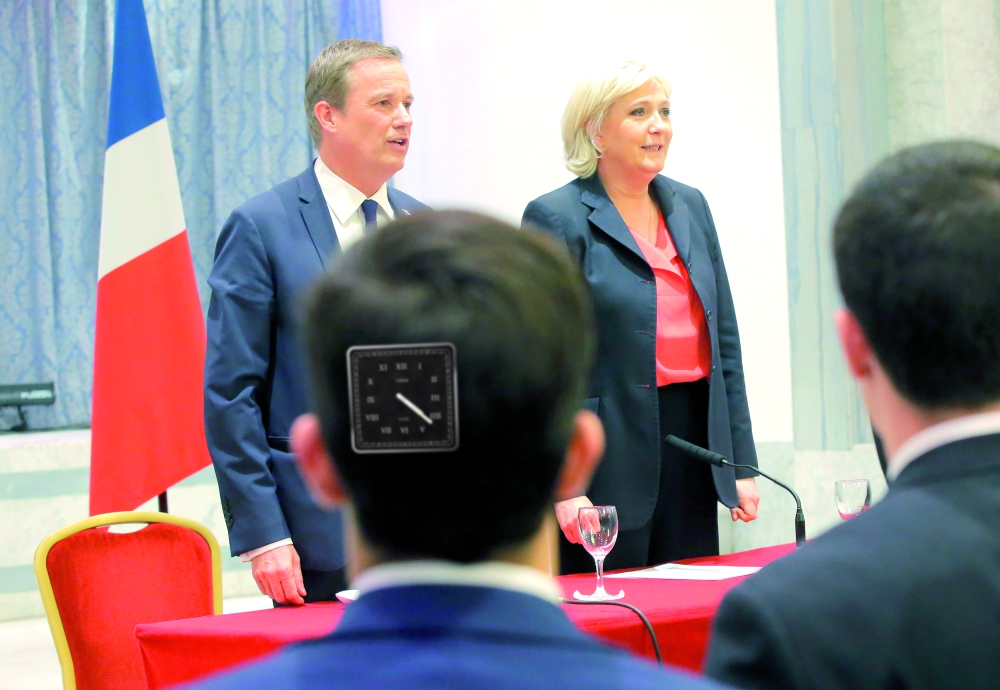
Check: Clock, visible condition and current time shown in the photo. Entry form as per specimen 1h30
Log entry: 4h22
